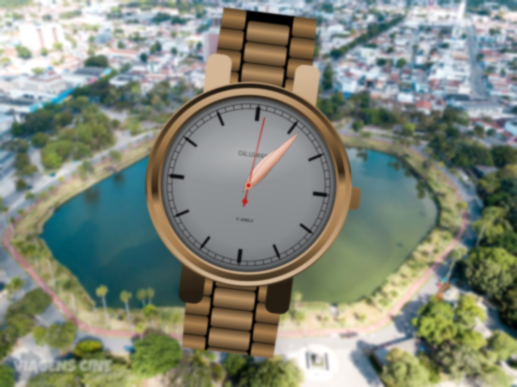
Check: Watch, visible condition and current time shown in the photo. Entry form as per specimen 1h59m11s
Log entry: 1h06m01s
